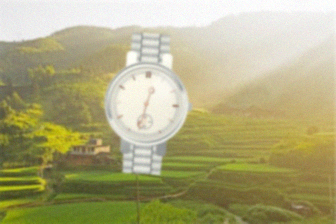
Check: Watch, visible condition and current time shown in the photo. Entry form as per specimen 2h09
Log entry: 12h32
